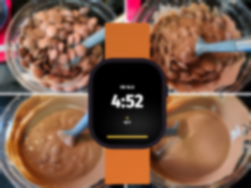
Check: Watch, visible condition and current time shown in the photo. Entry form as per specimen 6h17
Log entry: 4h52
